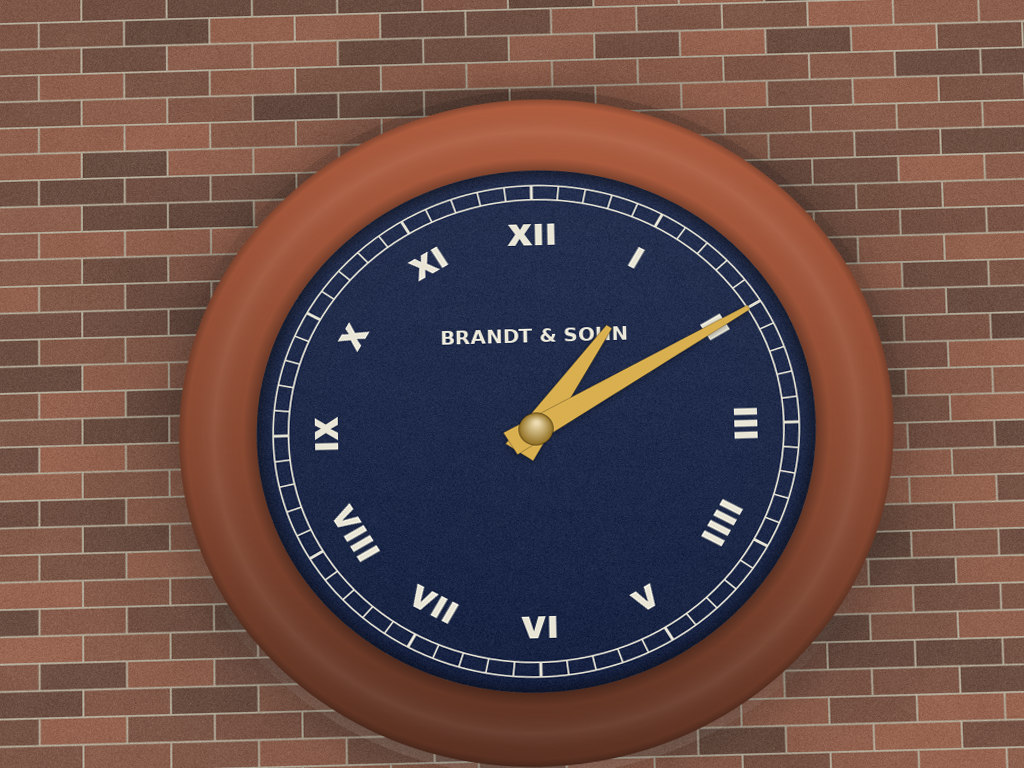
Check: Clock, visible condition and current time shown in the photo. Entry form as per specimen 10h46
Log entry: 1h10
